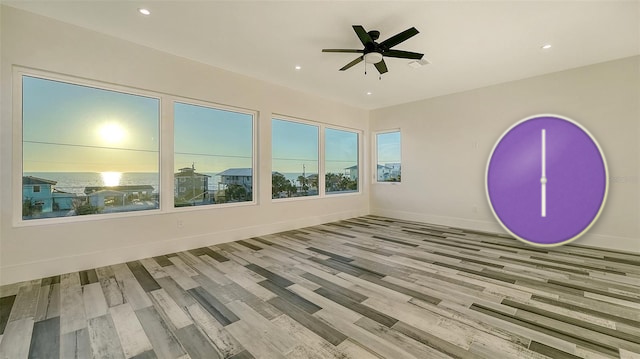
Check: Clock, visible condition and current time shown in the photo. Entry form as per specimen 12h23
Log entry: 6h00
